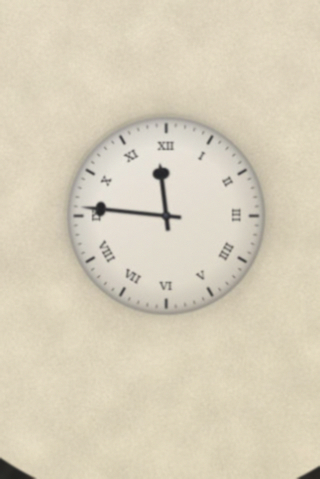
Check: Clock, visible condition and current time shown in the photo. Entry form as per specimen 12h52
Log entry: 11h46
